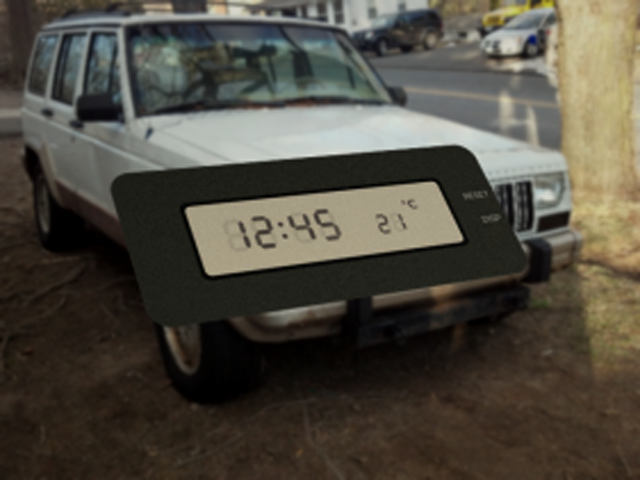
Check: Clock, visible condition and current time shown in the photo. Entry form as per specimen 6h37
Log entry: 12h45
